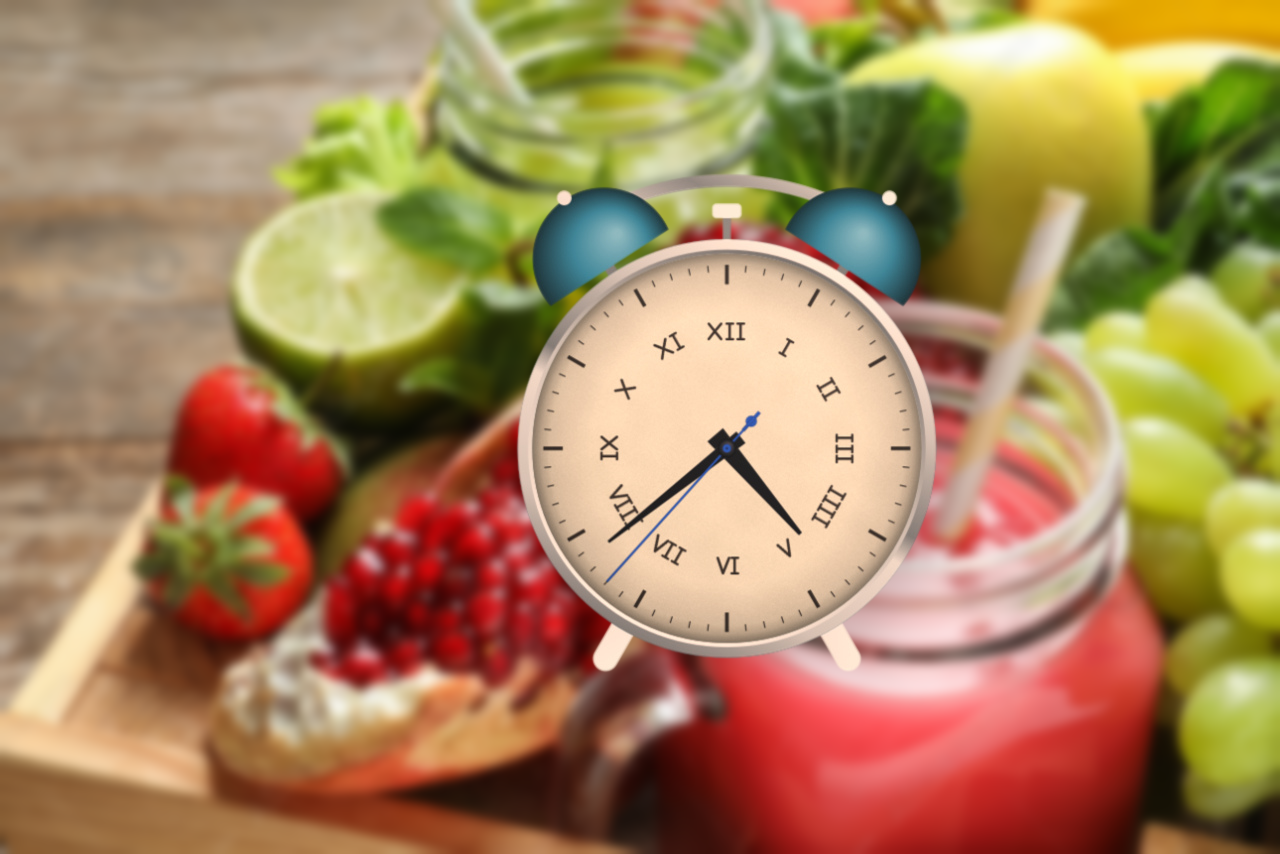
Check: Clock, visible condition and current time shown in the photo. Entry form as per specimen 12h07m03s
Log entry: 4h38m37s
